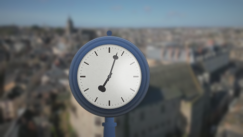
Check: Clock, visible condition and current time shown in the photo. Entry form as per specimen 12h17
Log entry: 7h03
